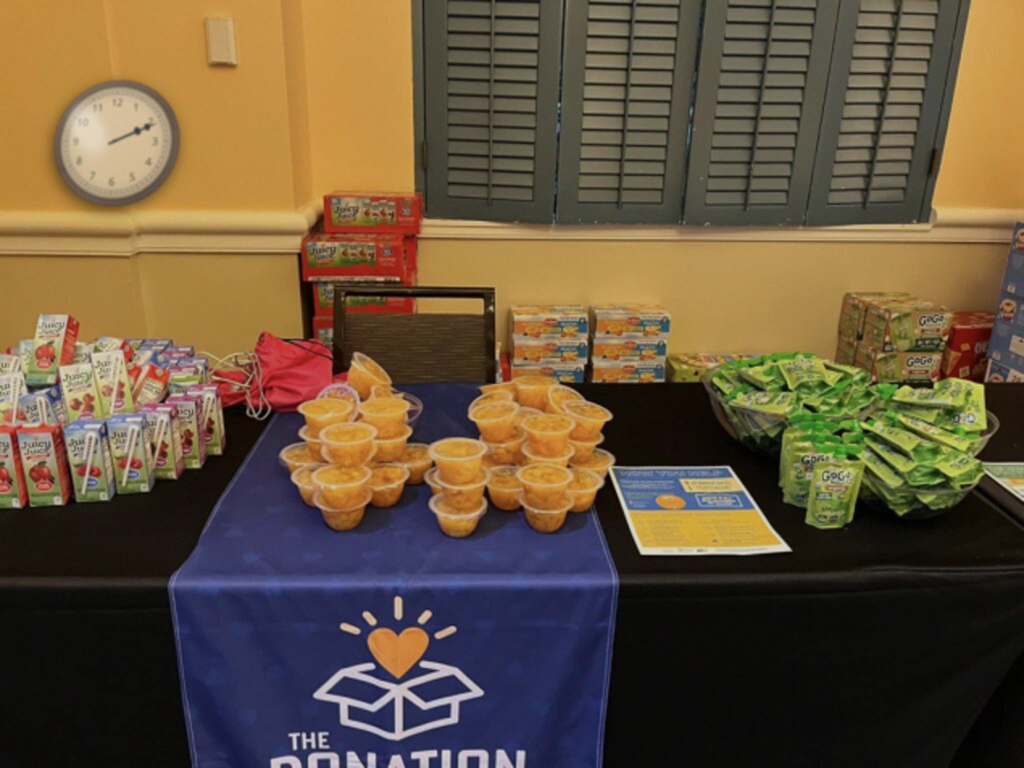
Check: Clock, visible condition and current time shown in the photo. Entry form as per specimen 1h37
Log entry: 2h11
